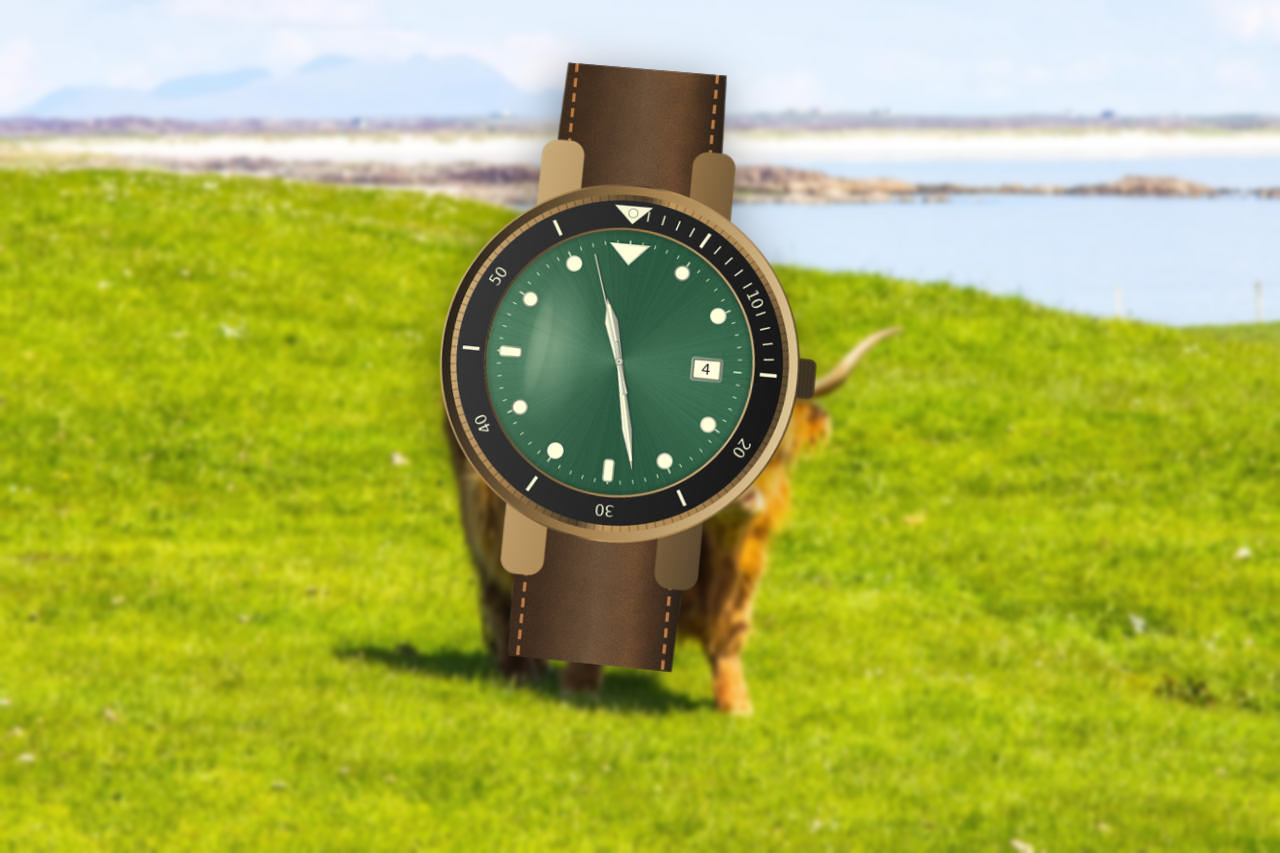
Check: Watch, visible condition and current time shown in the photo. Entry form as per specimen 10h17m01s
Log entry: 11h27m57s
